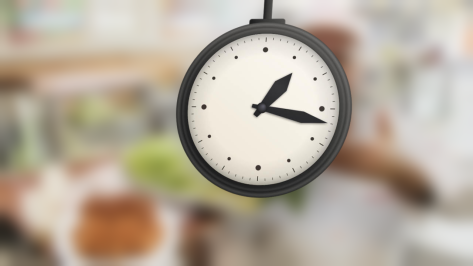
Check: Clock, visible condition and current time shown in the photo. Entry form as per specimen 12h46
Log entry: 1h17
